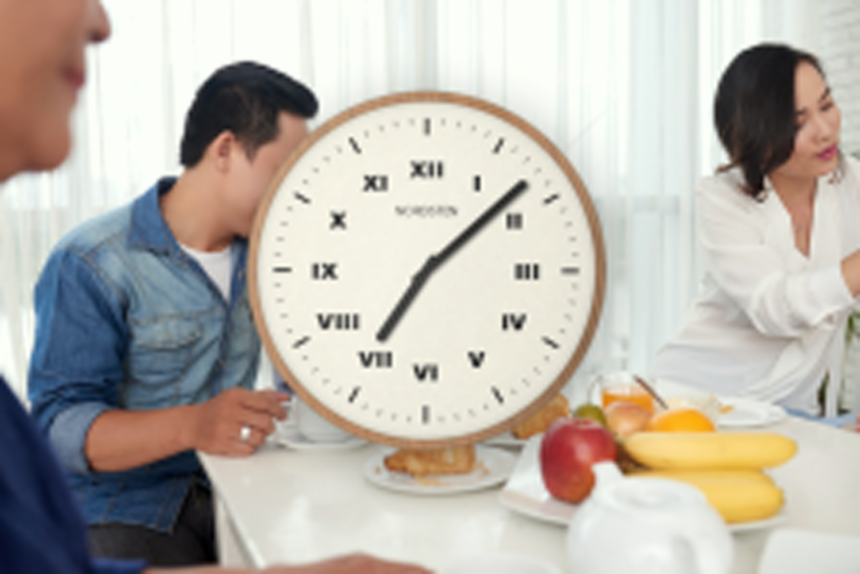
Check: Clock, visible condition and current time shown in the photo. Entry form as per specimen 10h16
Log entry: 7h08
